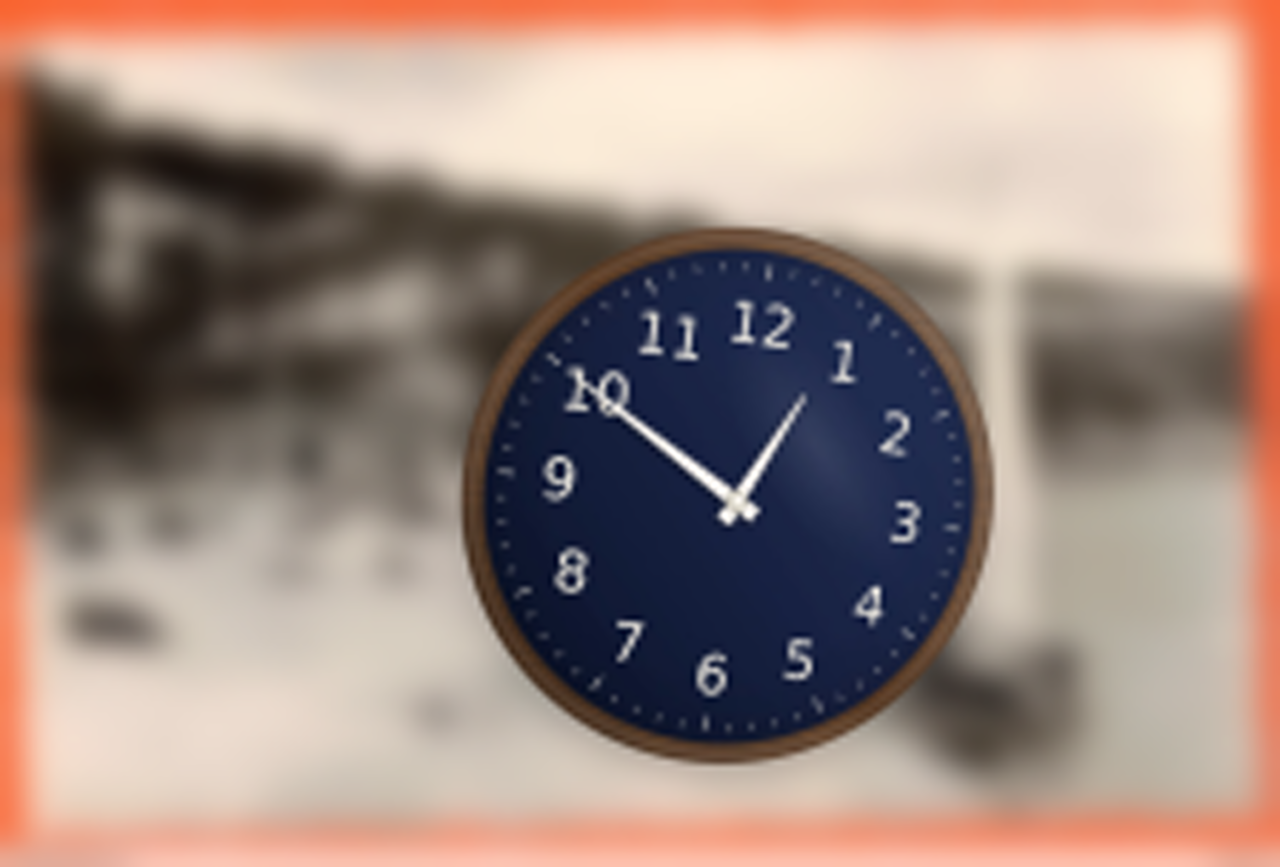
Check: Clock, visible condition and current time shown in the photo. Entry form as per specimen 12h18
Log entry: 12h50
